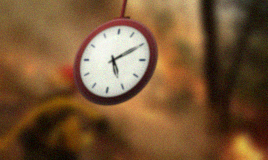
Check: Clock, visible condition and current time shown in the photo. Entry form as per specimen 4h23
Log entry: 5h10
